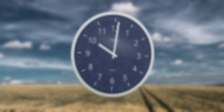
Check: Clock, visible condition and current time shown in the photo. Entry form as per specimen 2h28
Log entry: 10h01
